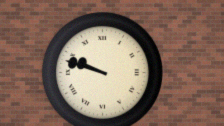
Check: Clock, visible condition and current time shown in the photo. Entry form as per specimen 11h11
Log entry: 9h48
